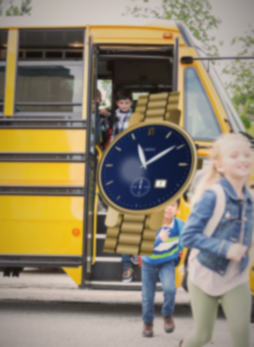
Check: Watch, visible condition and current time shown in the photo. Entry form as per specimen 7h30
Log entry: 11h09
